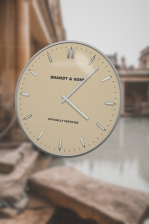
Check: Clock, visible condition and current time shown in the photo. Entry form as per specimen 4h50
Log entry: 4h07
